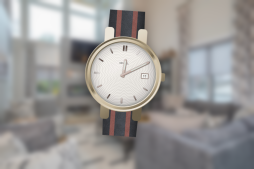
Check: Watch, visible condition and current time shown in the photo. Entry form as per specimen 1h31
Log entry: 12h10
